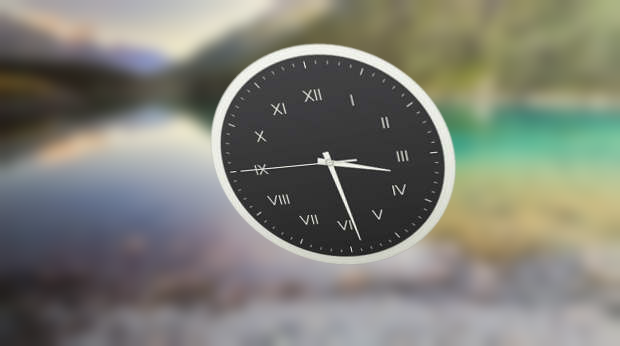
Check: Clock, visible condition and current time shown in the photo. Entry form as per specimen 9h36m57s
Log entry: 3h28m45s
